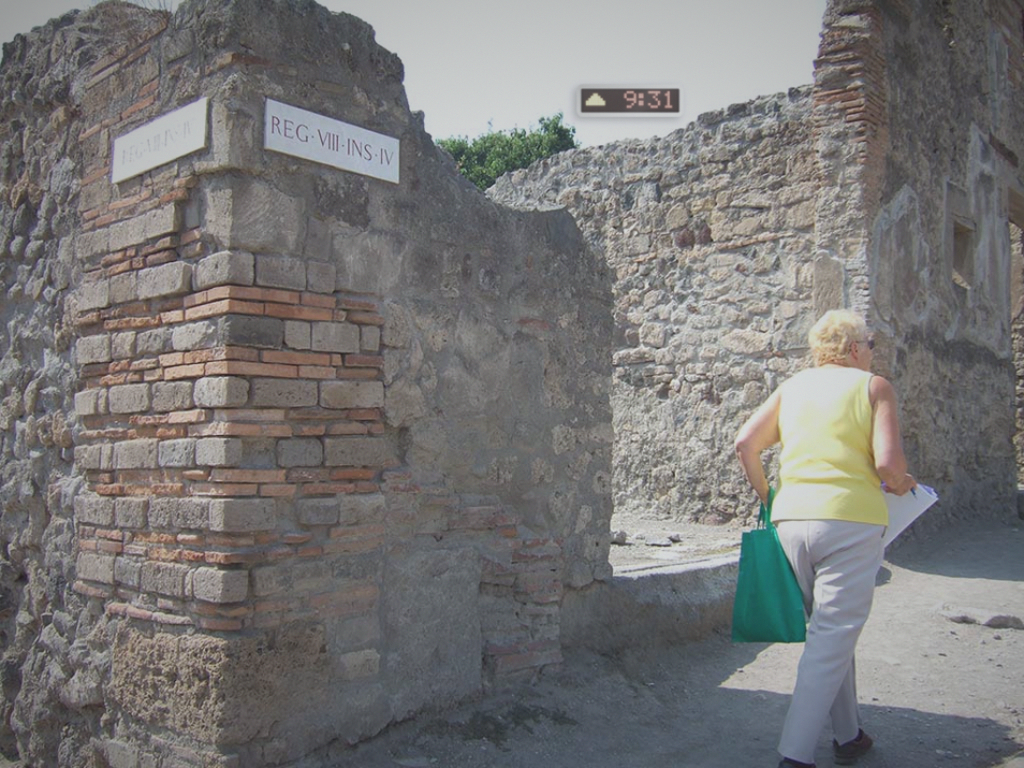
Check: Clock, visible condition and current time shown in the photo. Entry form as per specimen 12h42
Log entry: 9h31
